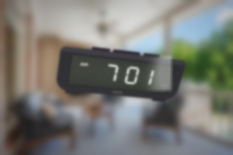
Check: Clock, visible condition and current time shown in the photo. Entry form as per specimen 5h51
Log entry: 7h01
